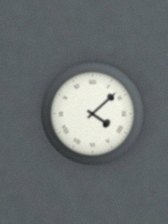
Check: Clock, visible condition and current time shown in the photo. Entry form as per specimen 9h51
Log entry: 4h08
